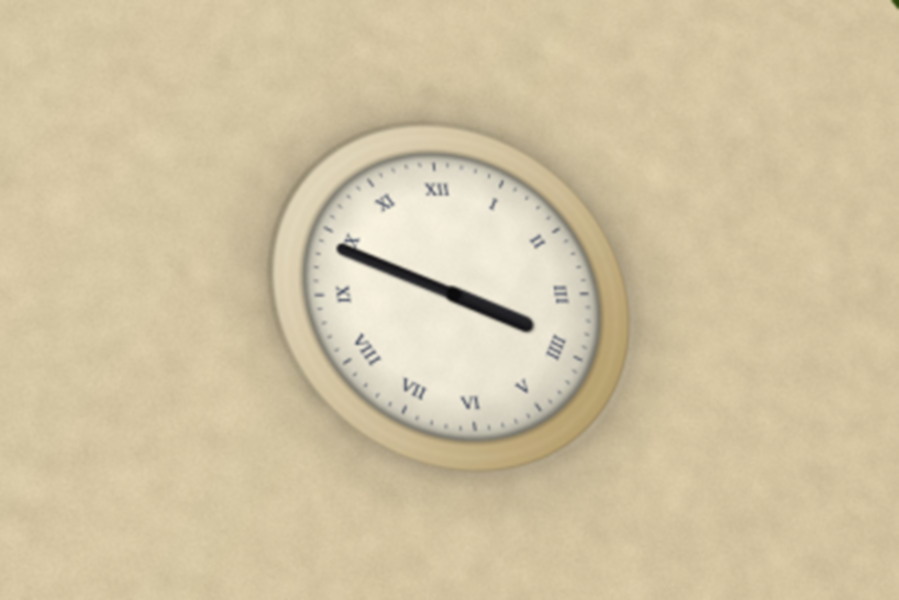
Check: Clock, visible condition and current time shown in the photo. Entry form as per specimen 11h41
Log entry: 3h49
